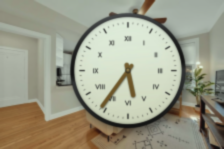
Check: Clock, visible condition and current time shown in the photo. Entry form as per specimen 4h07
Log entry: 5h36
